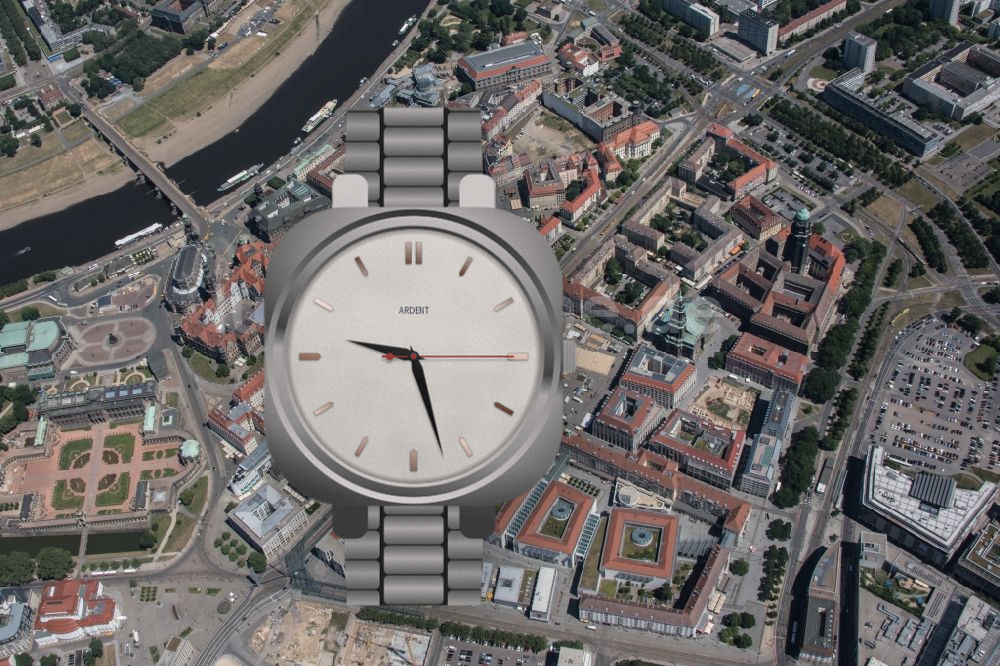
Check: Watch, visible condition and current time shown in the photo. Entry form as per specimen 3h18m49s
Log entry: 9h27m15s
